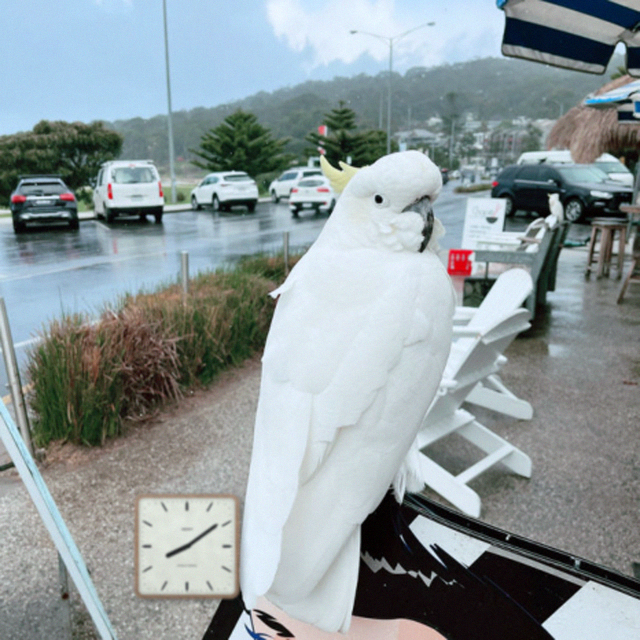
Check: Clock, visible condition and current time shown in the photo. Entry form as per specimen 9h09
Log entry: 8h09
